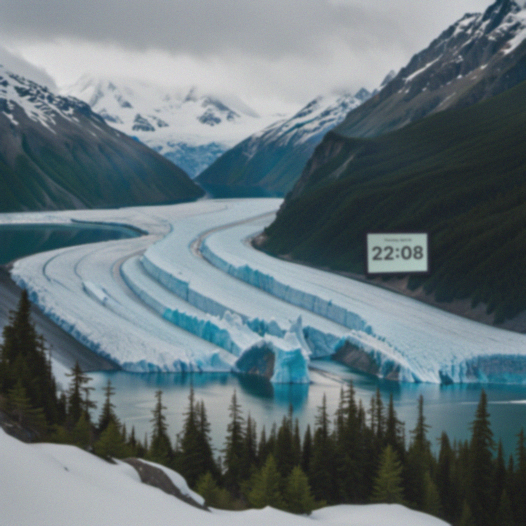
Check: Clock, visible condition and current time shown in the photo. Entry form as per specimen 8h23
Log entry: 22h08
